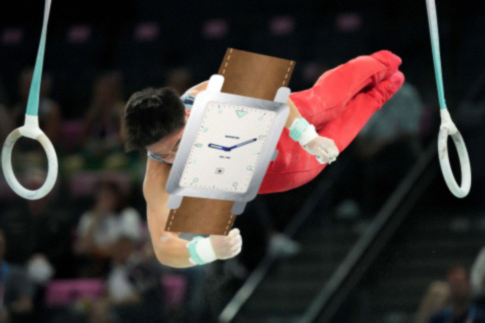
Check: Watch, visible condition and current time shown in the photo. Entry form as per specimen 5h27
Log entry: 9h10
